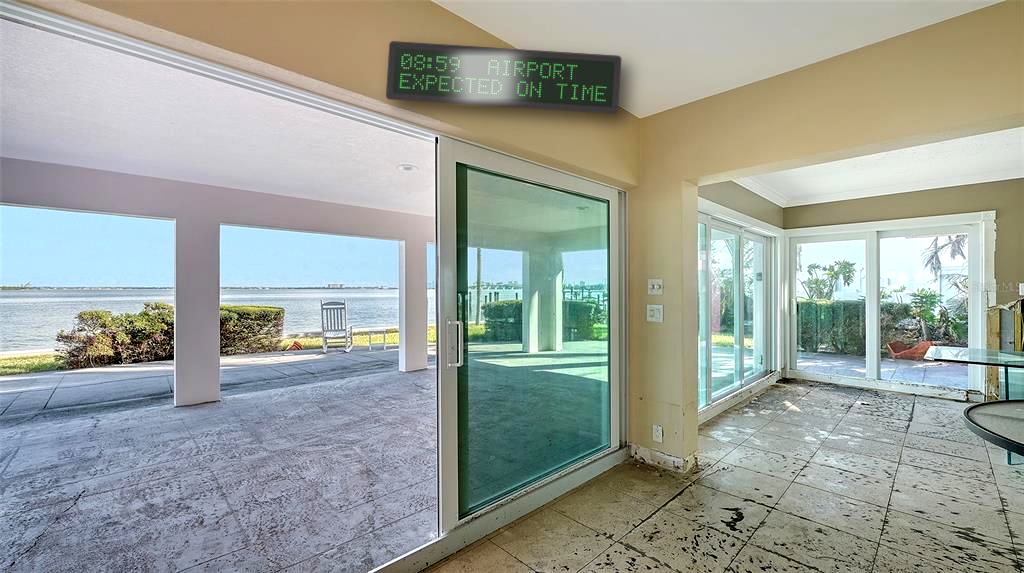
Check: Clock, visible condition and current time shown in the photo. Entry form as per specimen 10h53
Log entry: 8h59
